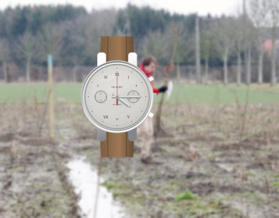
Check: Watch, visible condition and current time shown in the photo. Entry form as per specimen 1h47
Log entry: 4h15
